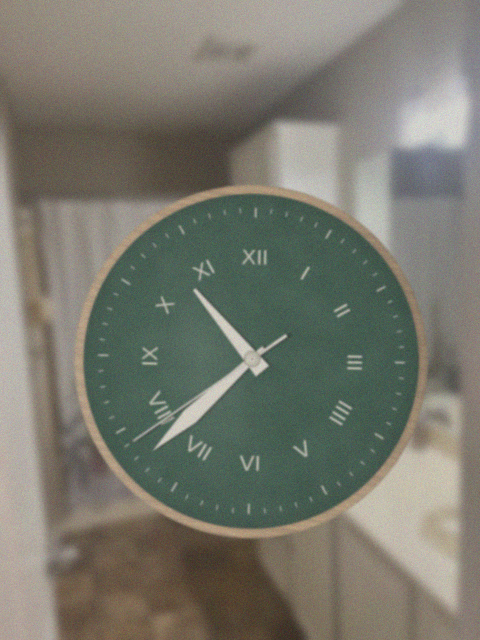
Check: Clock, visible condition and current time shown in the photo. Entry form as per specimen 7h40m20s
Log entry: 10h37m39s
